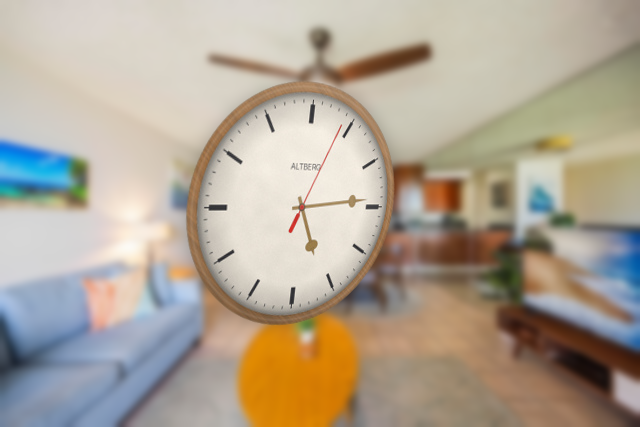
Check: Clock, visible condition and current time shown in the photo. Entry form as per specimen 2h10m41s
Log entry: 5h14m04s
